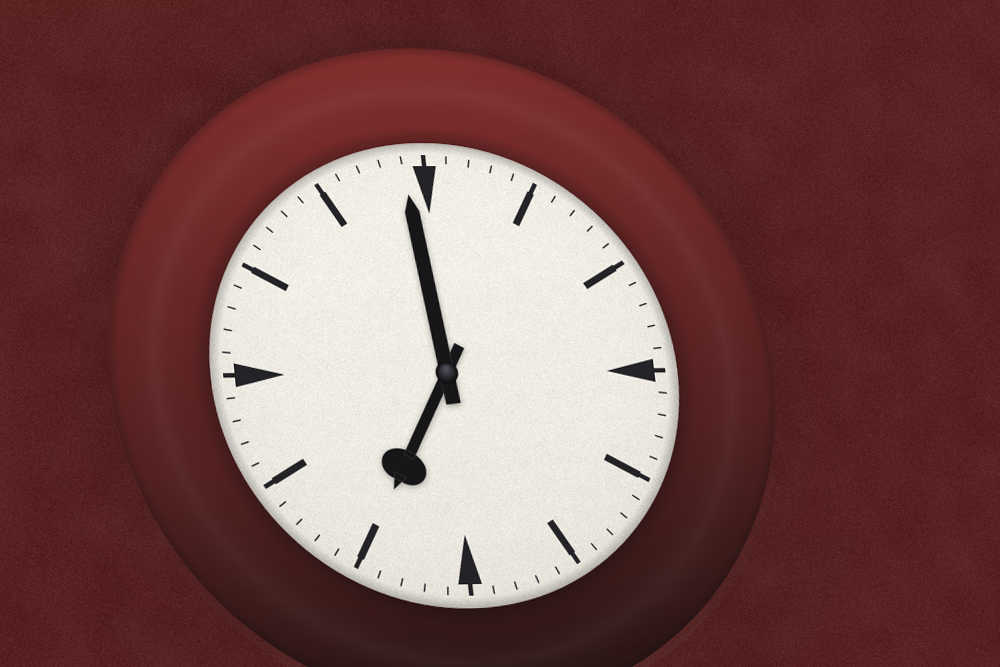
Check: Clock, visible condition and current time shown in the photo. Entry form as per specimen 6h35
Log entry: 6h59
